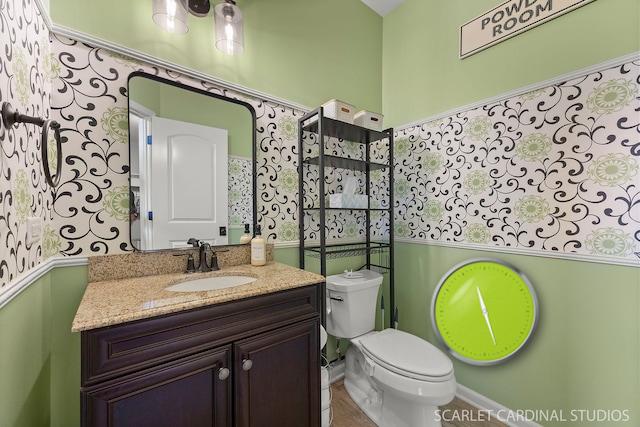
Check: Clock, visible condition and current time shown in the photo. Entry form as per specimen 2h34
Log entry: 11h27
